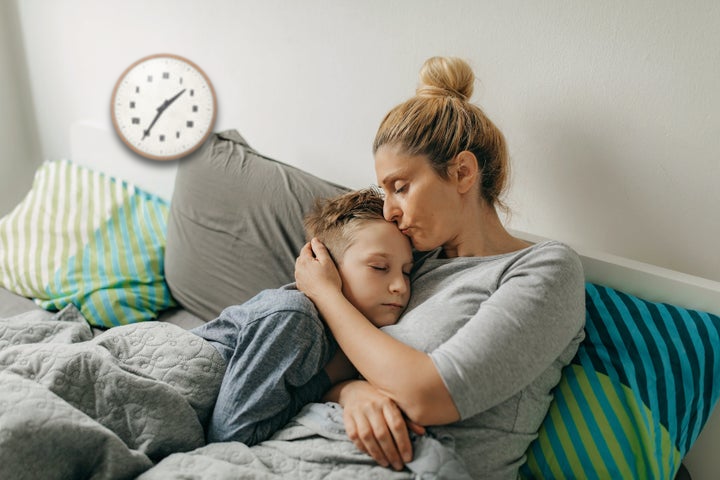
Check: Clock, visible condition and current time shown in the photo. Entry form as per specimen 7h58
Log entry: 1h35
